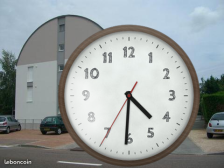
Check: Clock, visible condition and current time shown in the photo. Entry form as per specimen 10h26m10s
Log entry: 4h30m35s
